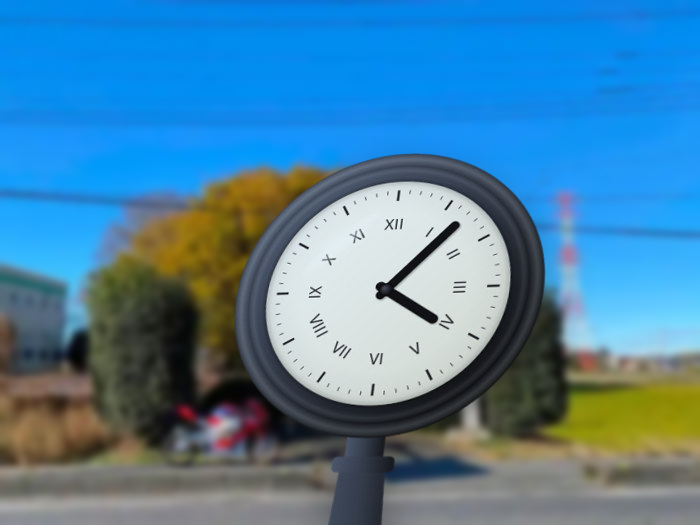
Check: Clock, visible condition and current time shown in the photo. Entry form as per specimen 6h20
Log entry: 4h07
